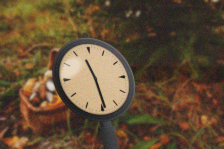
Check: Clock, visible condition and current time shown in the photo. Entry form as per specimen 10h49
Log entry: 11h29
